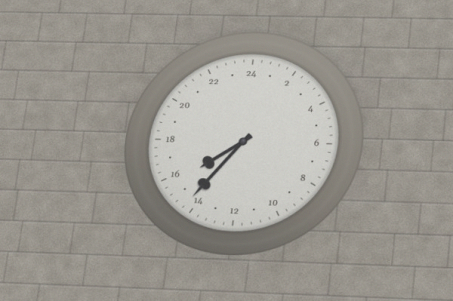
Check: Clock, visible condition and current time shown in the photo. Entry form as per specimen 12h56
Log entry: 15h36
